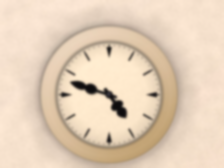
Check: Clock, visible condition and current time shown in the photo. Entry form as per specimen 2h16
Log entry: 4h48
